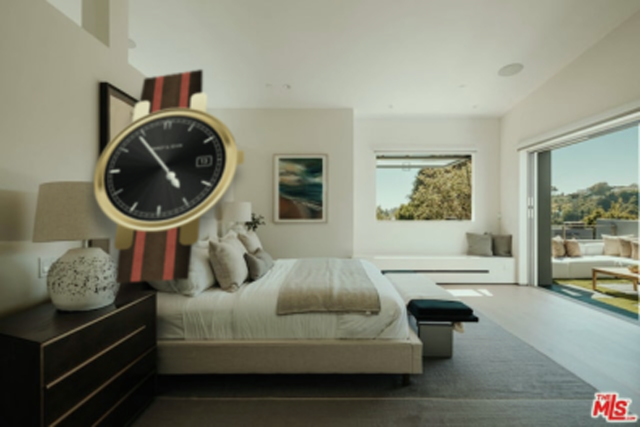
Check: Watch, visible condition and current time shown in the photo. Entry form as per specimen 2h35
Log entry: 4h54
